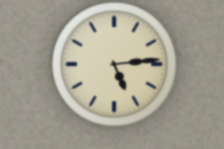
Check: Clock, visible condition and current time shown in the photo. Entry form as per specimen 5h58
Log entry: 5h14
